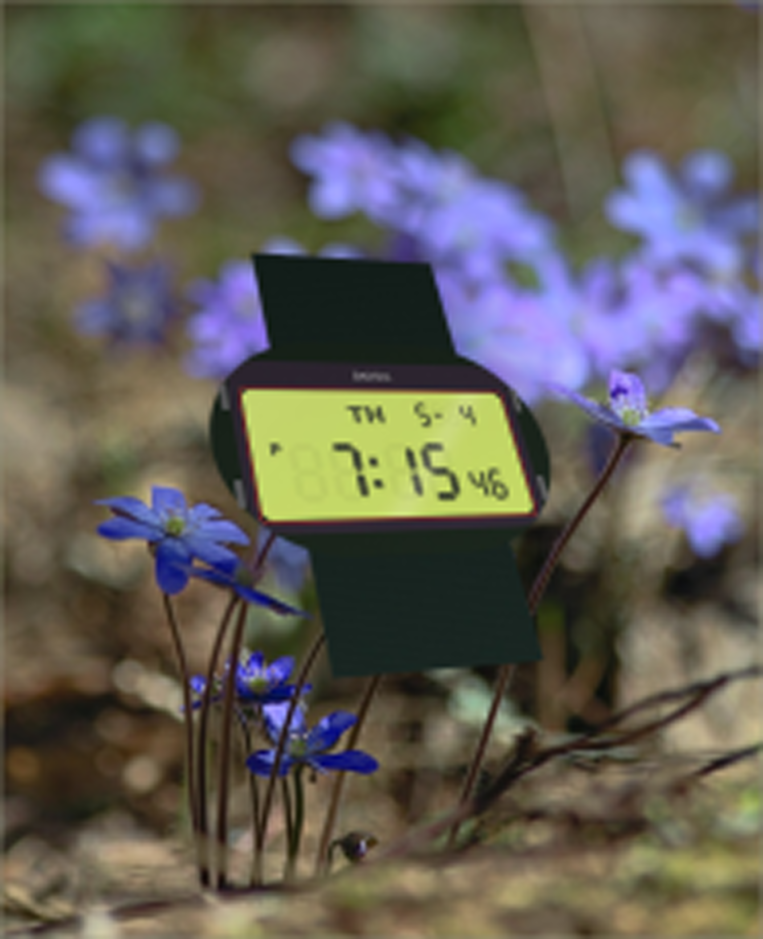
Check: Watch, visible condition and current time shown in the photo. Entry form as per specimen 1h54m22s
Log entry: 7h15m46s
